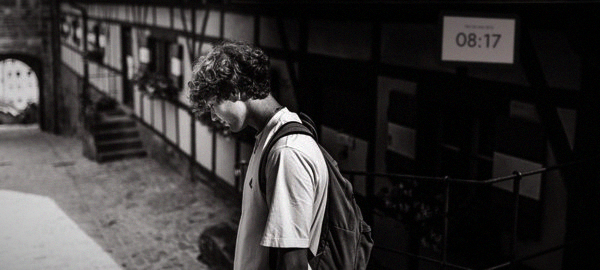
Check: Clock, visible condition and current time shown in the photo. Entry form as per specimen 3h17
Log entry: 8h17
